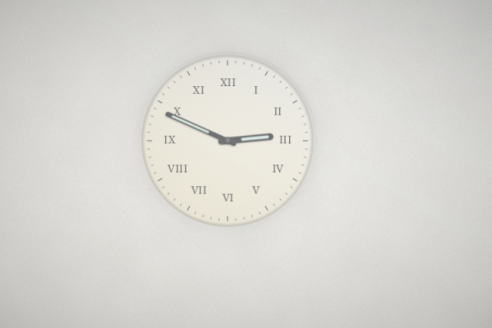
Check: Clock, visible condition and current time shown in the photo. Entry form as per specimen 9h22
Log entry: 2h49
